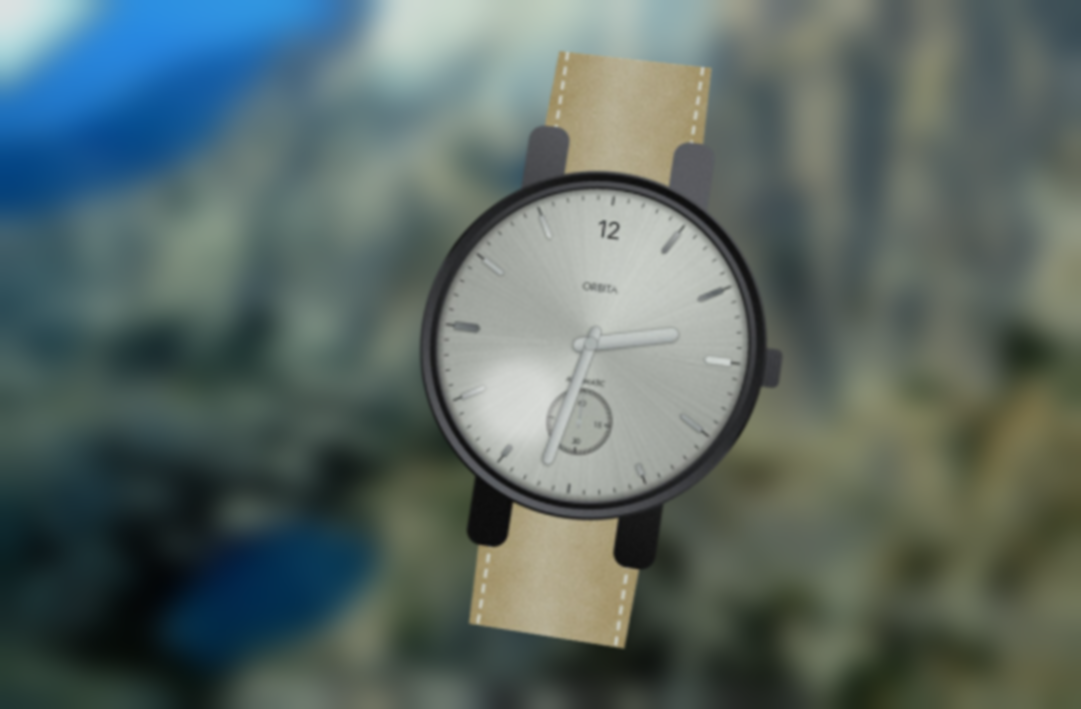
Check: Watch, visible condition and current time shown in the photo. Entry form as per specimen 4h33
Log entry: 2h32
